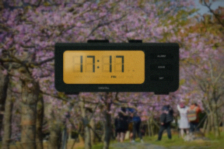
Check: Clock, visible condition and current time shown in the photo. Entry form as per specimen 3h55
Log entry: 17h17
